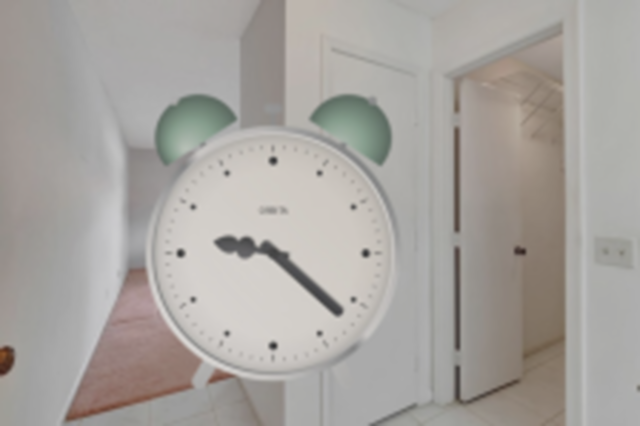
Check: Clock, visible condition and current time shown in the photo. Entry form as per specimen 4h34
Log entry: 9h22
